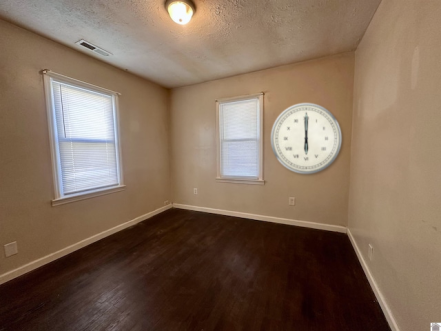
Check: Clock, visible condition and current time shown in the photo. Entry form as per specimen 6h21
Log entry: 6h00
